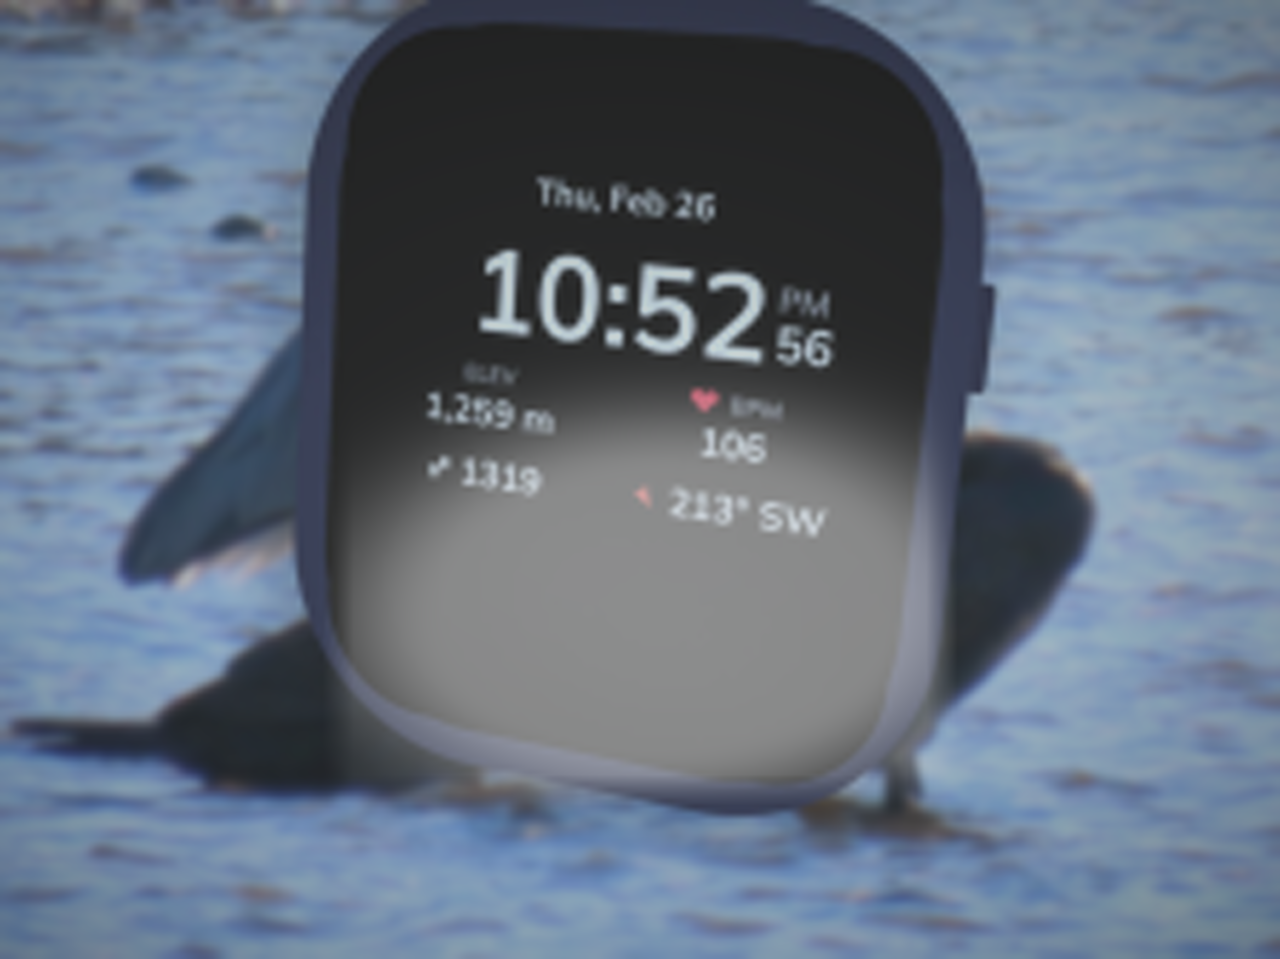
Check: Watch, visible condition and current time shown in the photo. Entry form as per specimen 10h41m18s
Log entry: 10h52m56s
